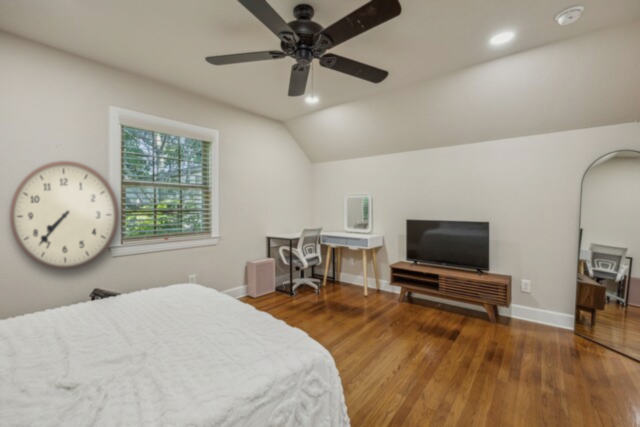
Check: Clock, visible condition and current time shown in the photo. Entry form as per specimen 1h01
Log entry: 7h37
